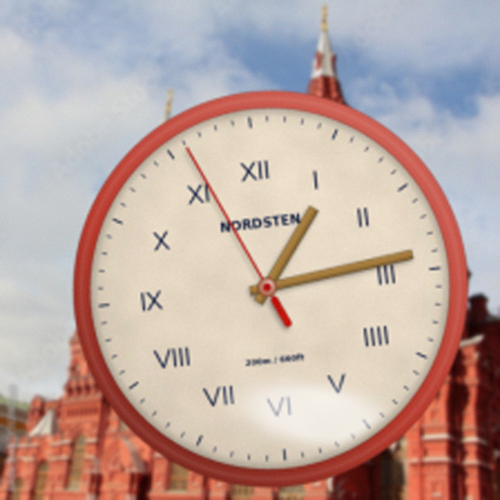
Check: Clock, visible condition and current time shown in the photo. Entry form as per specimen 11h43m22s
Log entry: 1h13m56s
